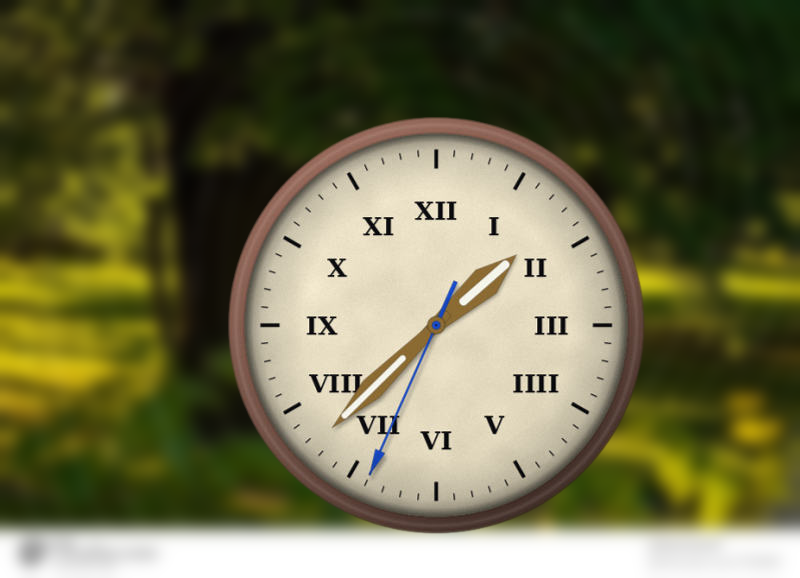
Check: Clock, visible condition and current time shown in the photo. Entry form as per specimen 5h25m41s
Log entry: 1h37m34s
